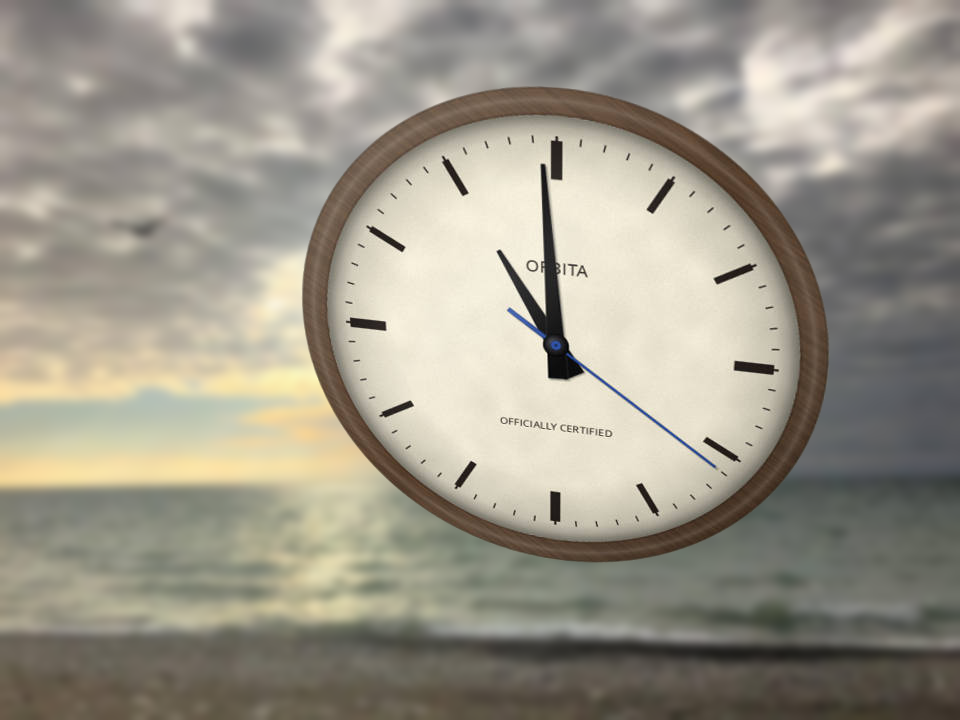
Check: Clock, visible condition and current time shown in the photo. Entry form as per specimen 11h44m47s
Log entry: 10h59m21s
